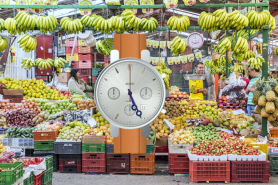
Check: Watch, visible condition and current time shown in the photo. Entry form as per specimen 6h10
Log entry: 5h26
